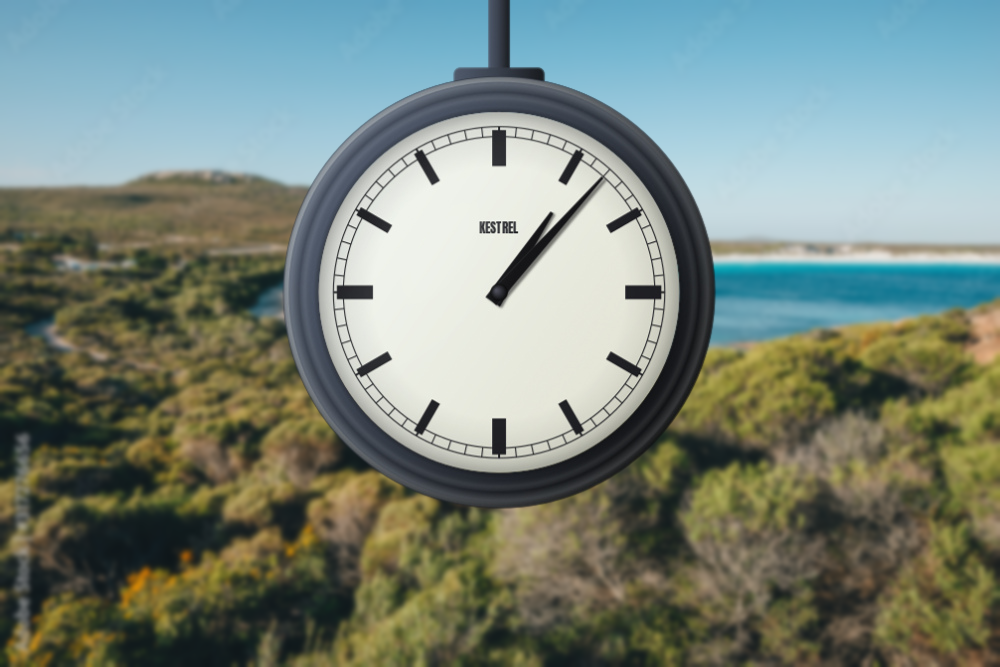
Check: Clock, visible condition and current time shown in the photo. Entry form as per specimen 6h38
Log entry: 1h07
